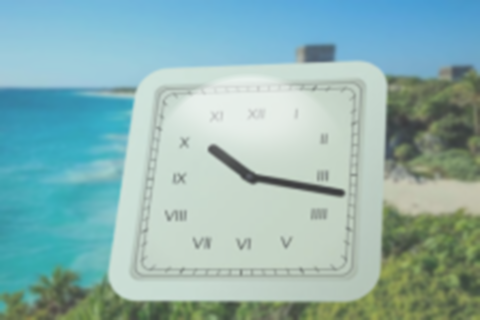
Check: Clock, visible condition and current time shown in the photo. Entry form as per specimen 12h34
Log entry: 10h17
